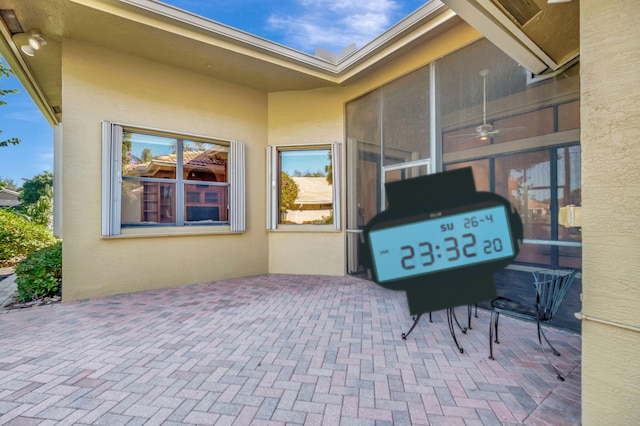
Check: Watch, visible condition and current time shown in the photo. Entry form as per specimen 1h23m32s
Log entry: 23h32m20s
